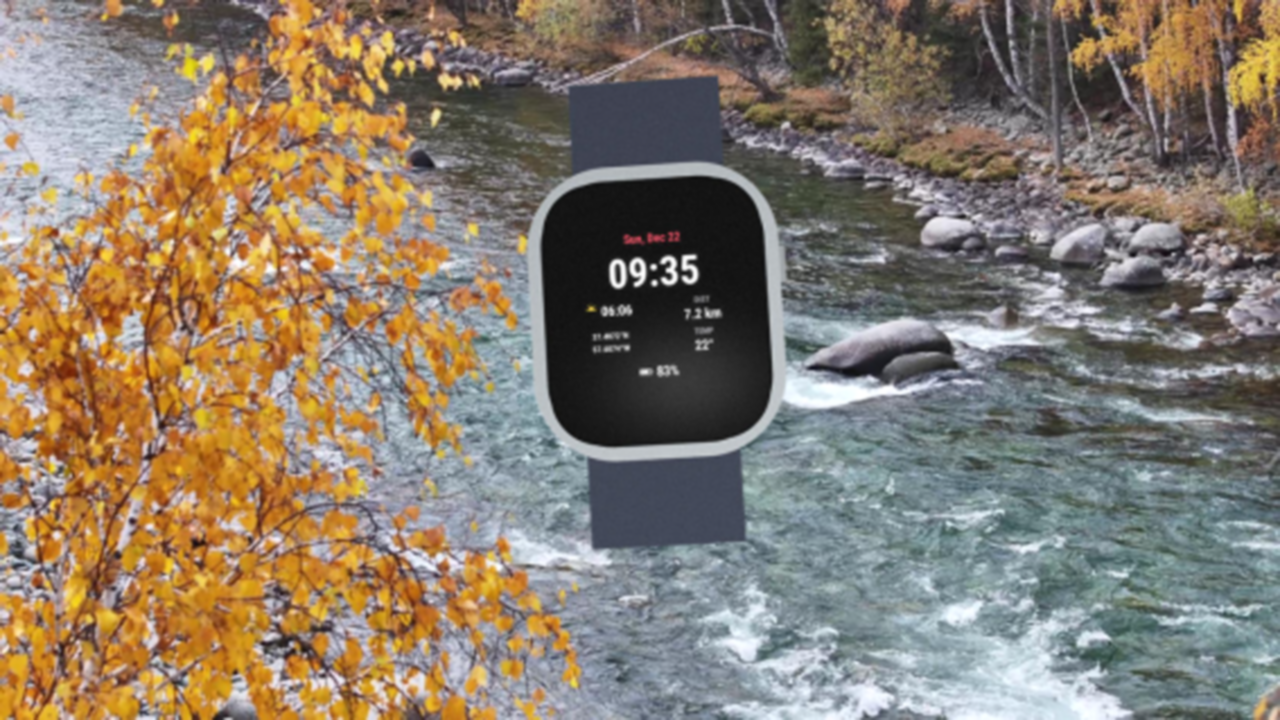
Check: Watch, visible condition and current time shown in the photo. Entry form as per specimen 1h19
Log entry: 9h35
